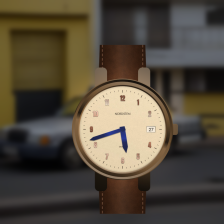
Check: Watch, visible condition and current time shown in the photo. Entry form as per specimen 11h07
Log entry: 5h42
